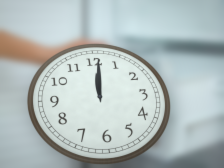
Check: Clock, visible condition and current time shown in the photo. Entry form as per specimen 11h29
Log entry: 12h01
